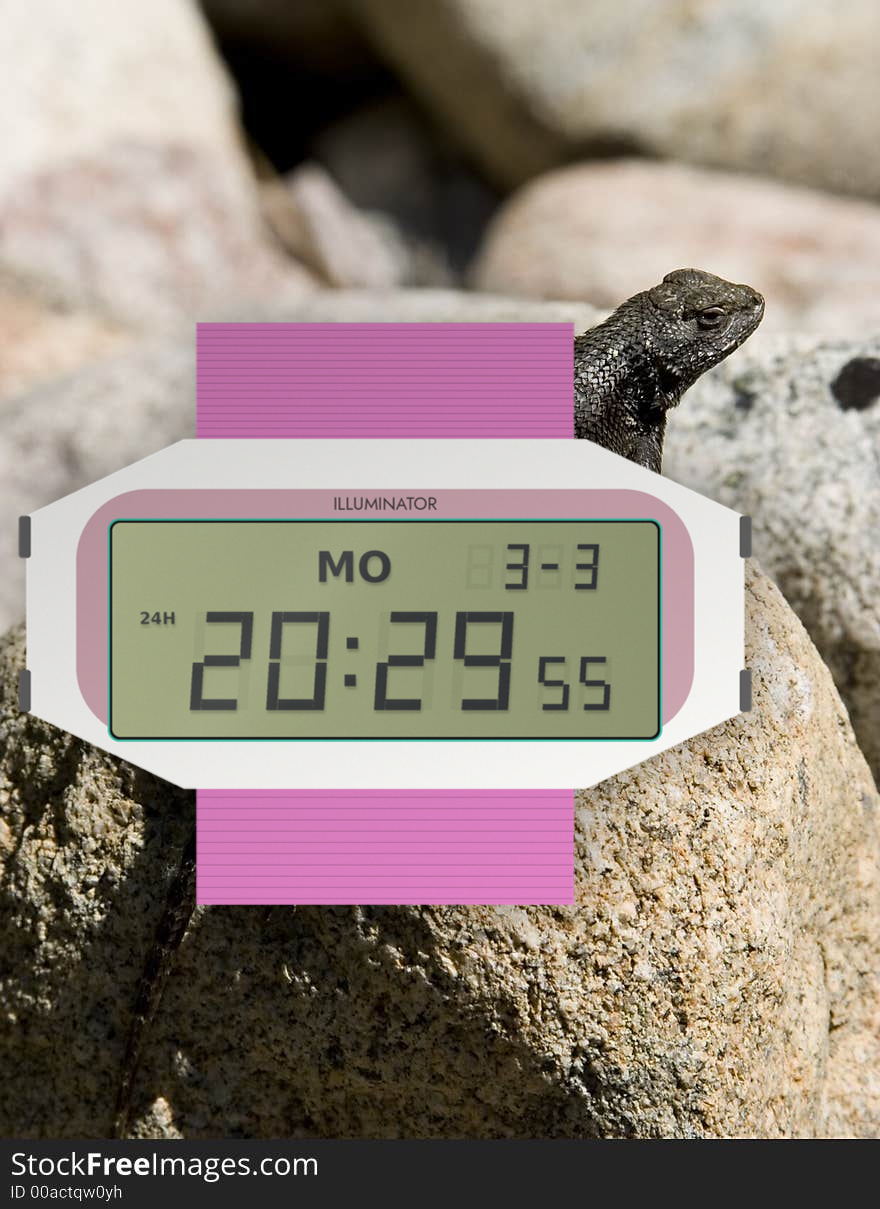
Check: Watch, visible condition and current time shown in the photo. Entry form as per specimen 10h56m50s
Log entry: 20h29m55s
